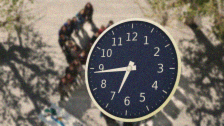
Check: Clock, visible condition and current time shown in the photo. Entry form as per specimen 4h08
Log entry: 6h44
